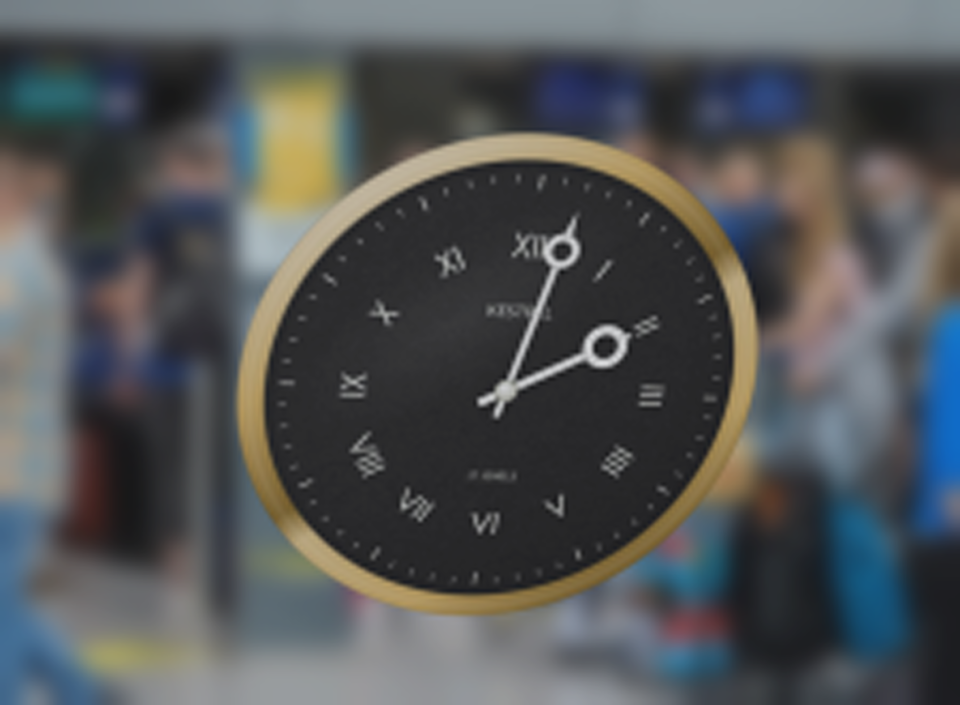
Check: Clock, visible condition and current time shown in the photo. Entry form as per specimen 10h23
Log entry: 2h02
